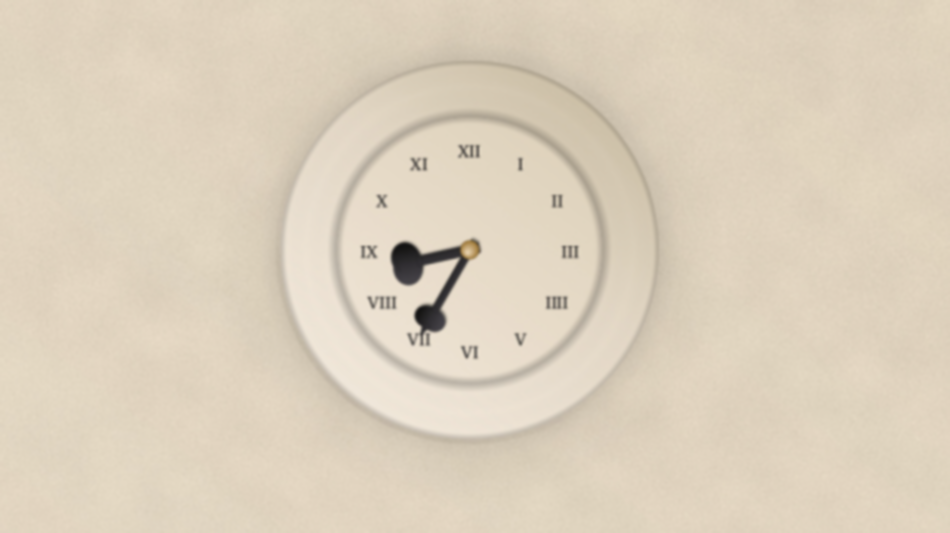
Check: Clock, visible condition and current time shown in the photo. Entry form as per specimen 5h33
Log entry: 8h35
